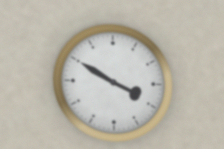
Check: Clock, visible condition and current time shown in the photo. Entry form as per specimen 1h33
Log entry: 3h50
